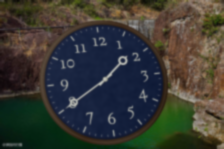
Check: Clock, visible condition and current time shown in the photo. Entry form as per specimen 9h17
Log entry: 1h40
